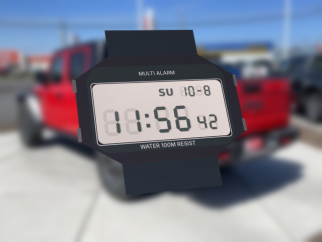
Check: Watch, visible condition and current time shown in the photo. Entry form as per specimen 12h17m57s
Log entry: 11h56m42s
